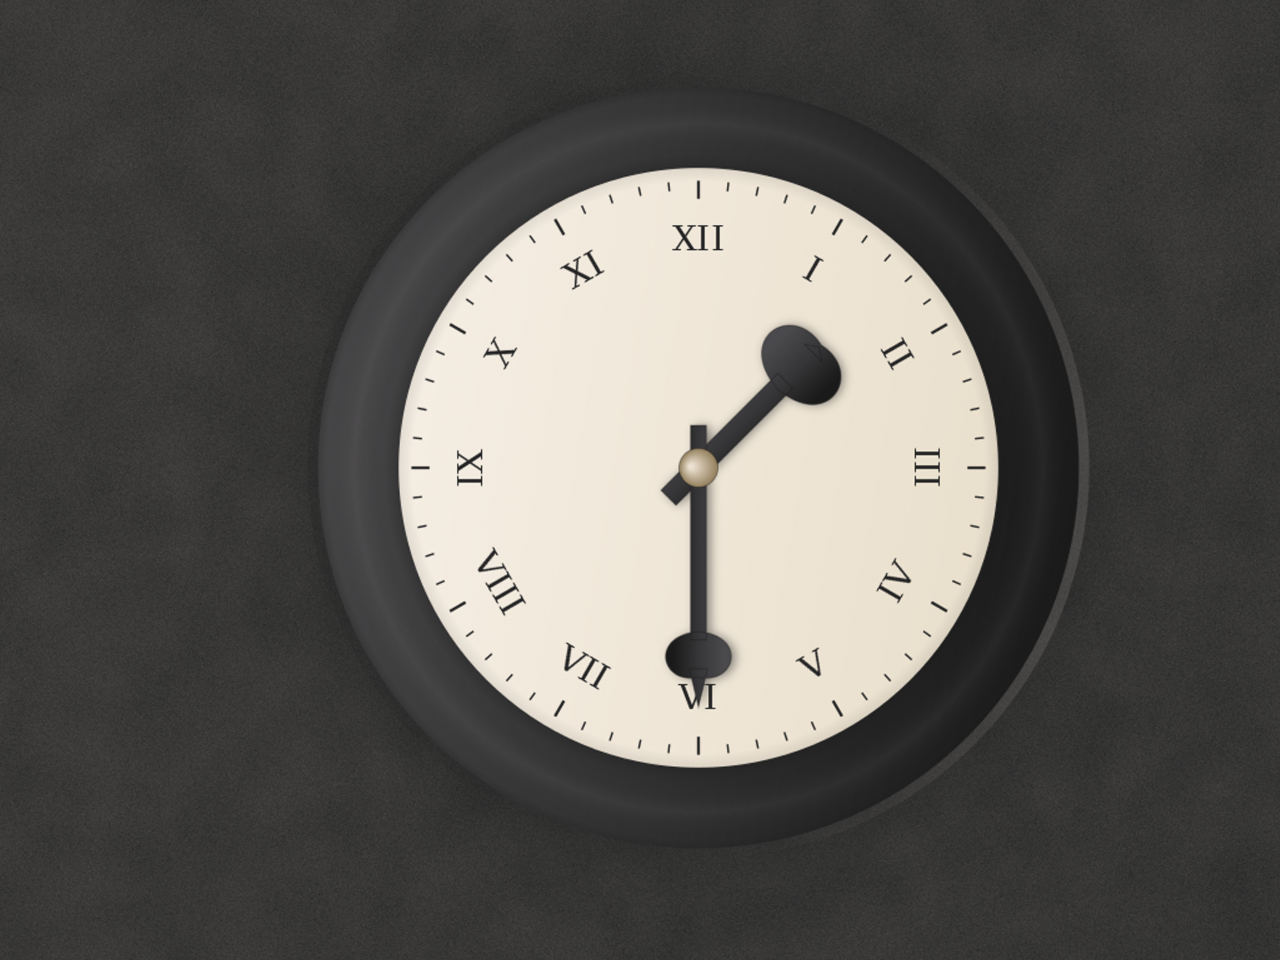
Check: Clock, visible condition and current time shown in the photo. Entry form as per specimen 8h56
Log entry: 1h30
